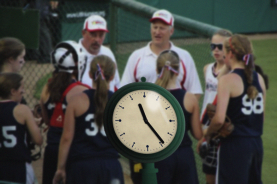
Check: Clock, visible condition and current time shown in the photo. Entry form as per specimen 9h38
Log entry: 11h24
